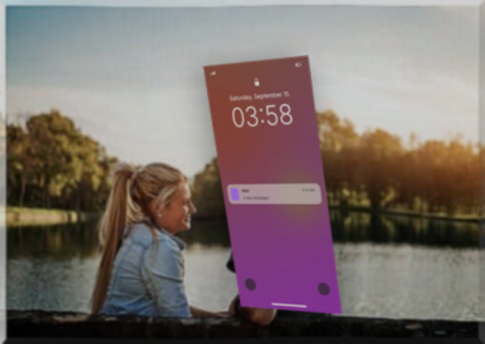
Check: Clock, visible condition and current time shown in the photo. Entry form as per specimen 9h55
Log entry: 3h58
